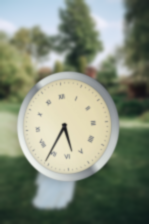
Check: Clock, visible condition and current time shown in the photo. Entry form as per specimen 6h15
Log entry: 5h36
